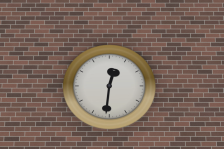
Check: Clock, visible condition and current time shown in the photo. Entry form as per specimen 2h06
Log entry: 12h31
